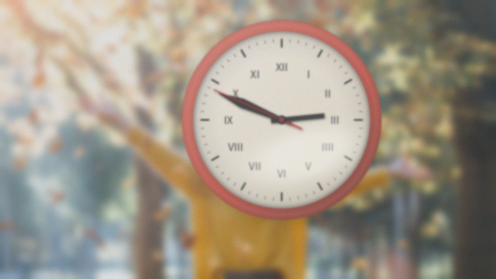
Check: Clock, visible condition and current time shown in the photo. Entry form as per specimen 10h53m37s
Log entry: 2h48m49s
